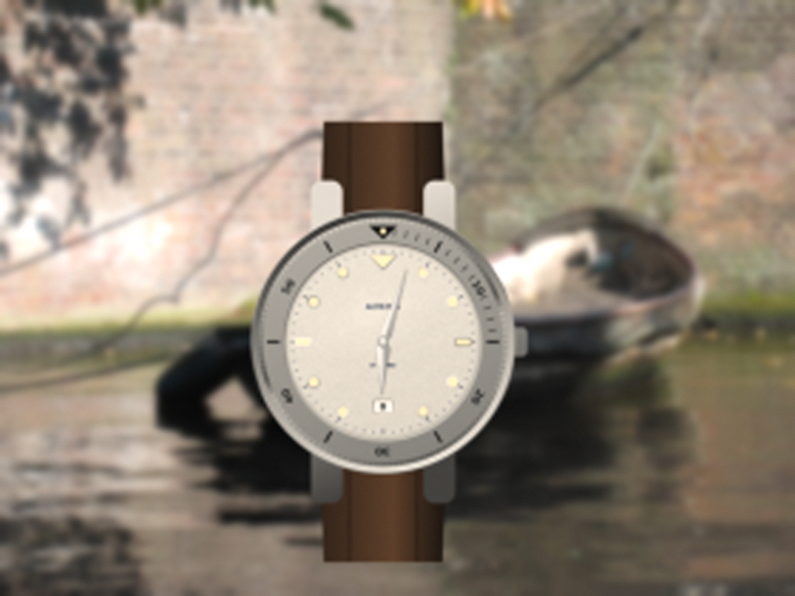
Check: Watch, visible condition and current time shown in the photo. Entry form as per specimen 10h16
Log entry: 6h03
